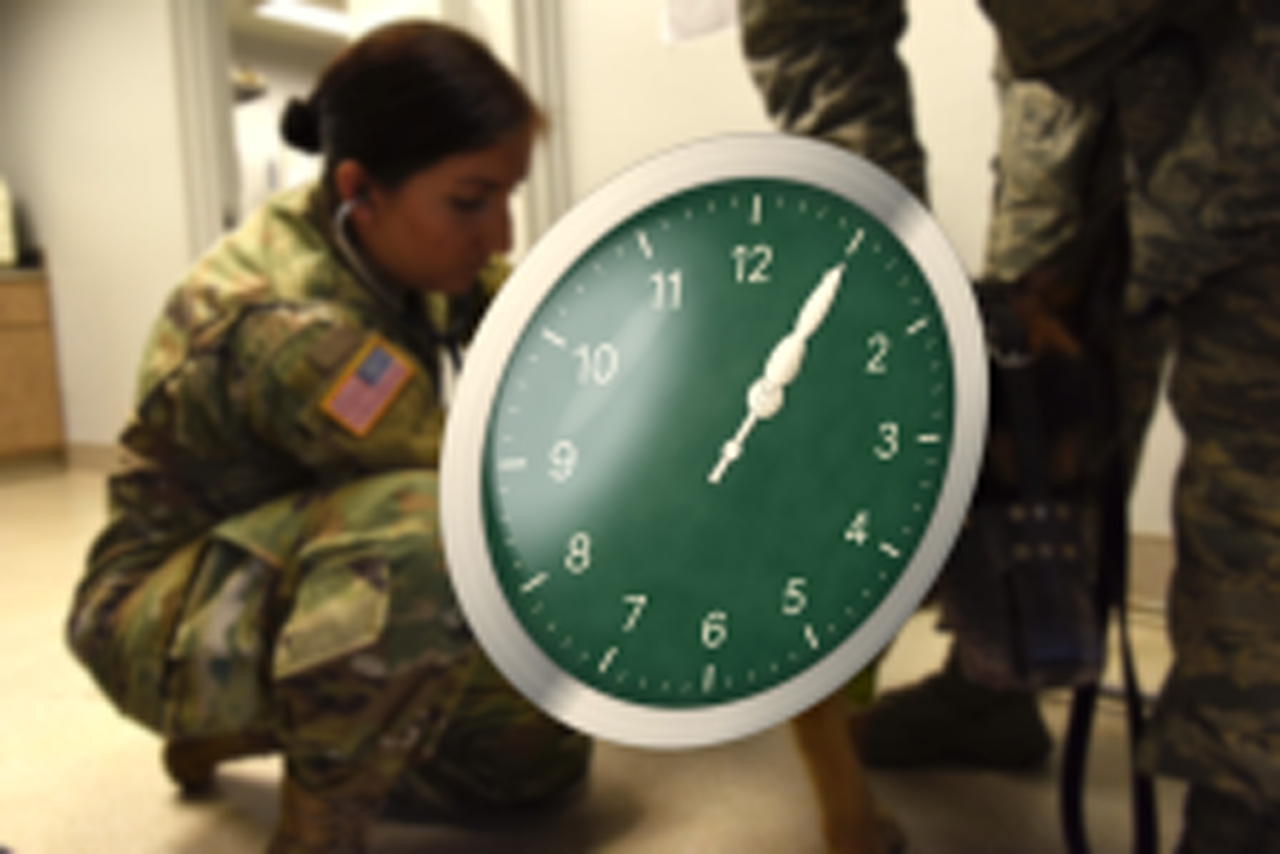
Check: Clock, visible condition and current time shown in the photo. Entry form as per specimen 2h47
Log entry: 1h05
